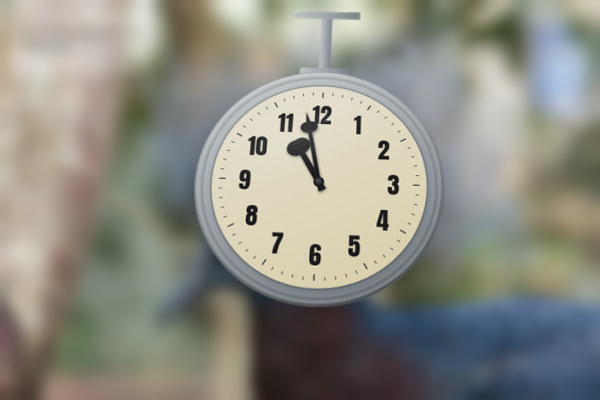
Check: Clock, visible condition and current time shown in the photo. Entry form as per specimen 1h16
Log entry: 10h58
